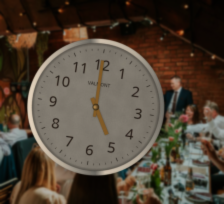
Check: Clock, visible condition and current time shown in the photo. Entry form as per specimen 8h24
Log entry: 5h00
